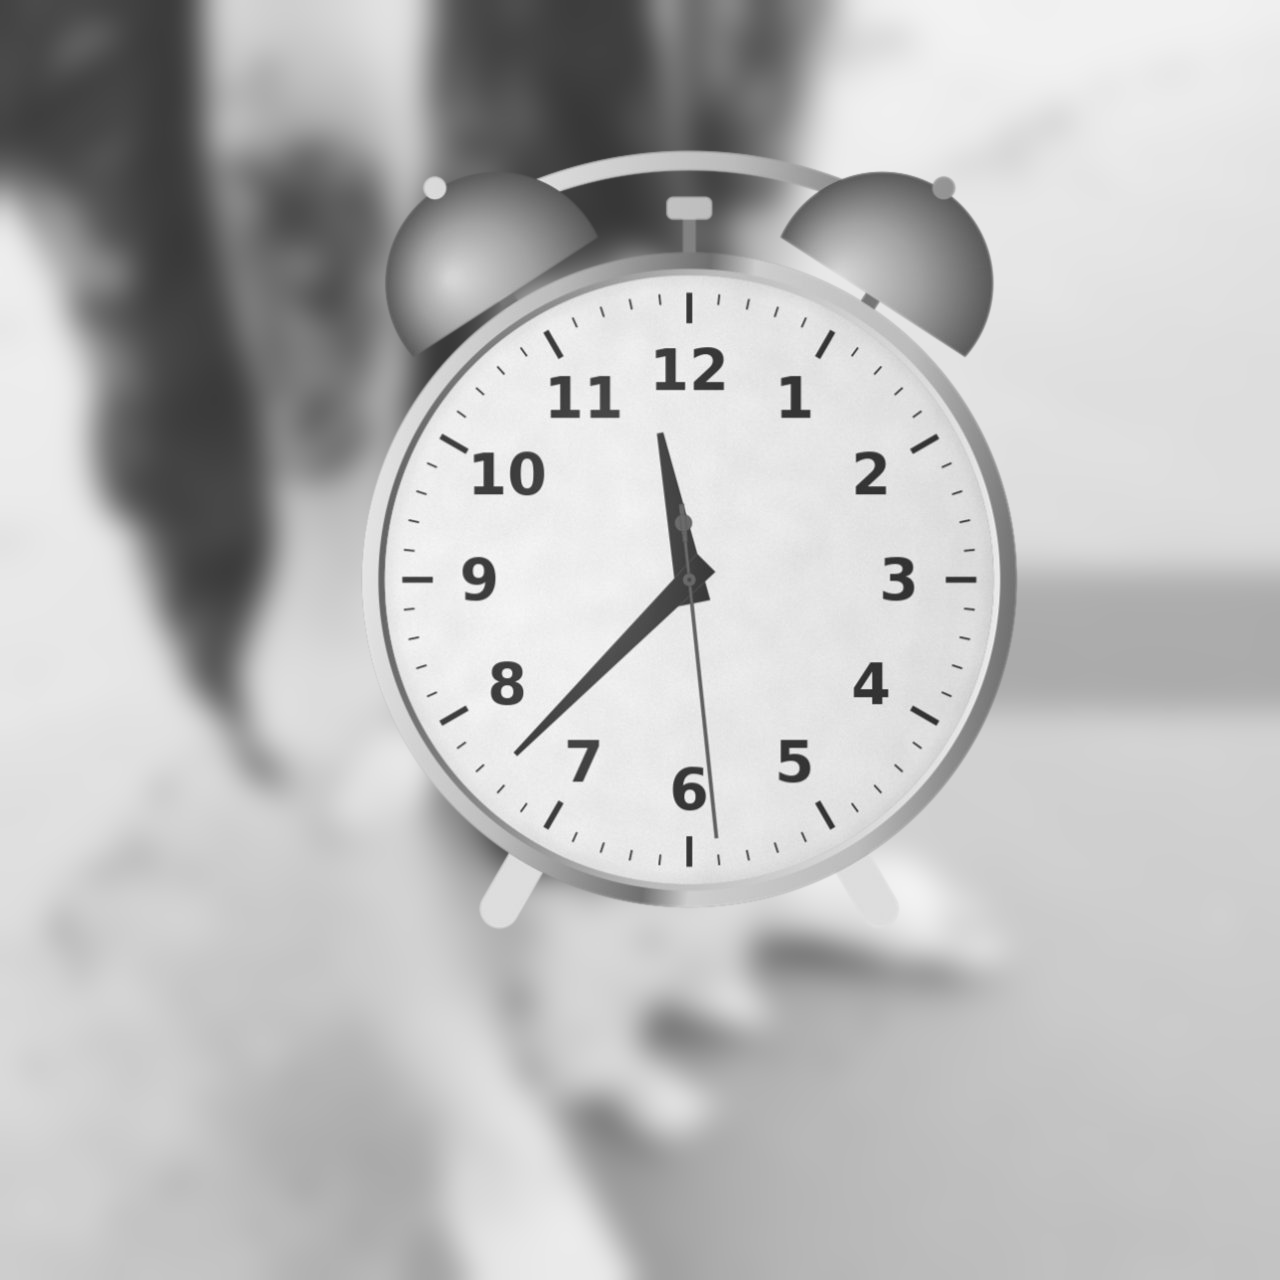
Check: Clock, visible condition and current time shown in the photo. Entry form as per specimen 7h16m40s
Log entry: 11h37m29s
